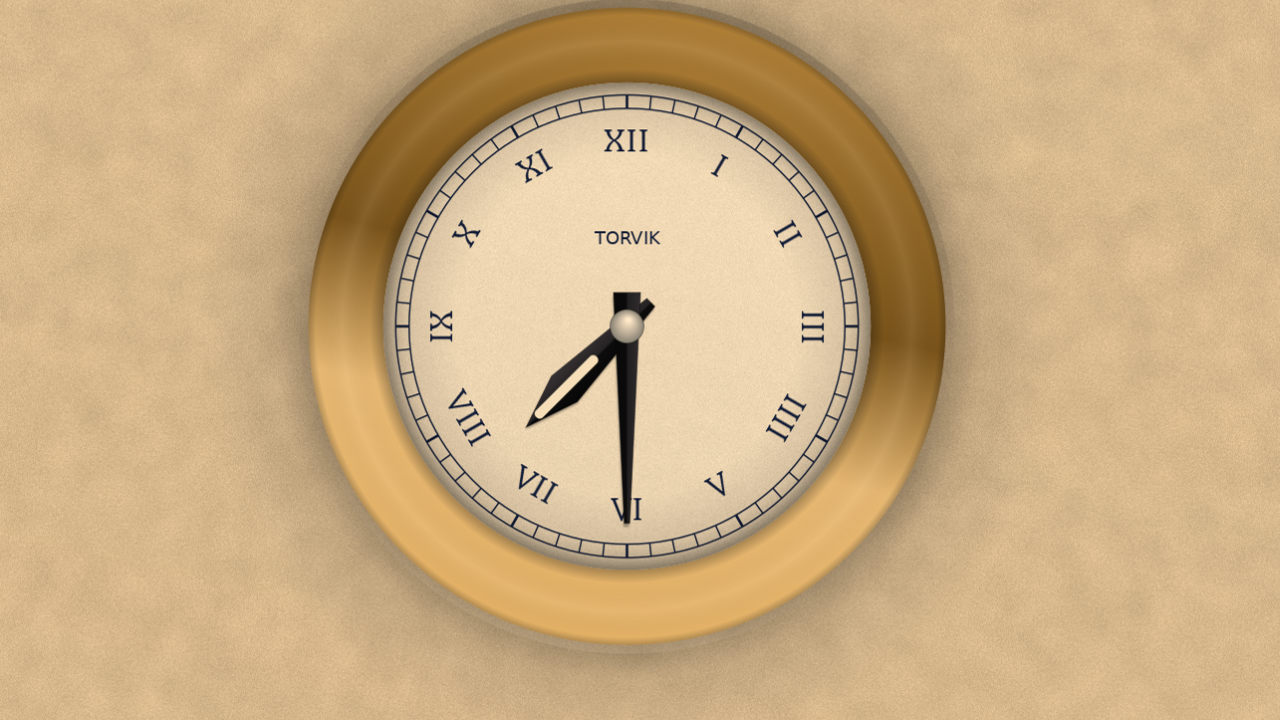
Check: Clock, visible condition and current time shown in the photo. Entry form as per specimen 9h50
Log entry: 7h30
